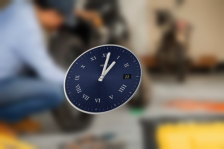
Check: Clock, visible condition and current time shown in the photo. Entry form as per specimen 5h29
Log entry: 1h01
